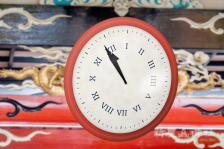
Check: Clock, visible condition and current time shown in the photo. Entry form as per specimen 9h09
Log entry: 11h59
